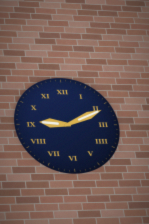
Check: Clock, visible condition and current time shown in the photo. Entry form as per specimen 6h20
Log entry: 9h11
